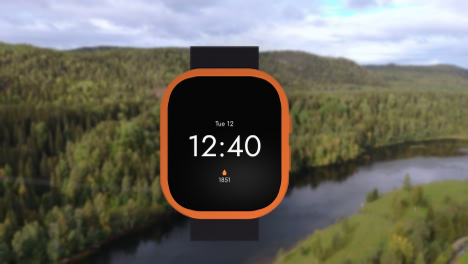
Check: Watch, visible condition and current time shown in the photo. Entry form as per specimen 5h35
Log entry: 12h40
